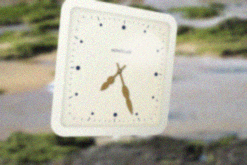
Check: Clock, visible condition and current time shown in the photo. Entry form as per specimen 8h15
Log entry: 7h26
